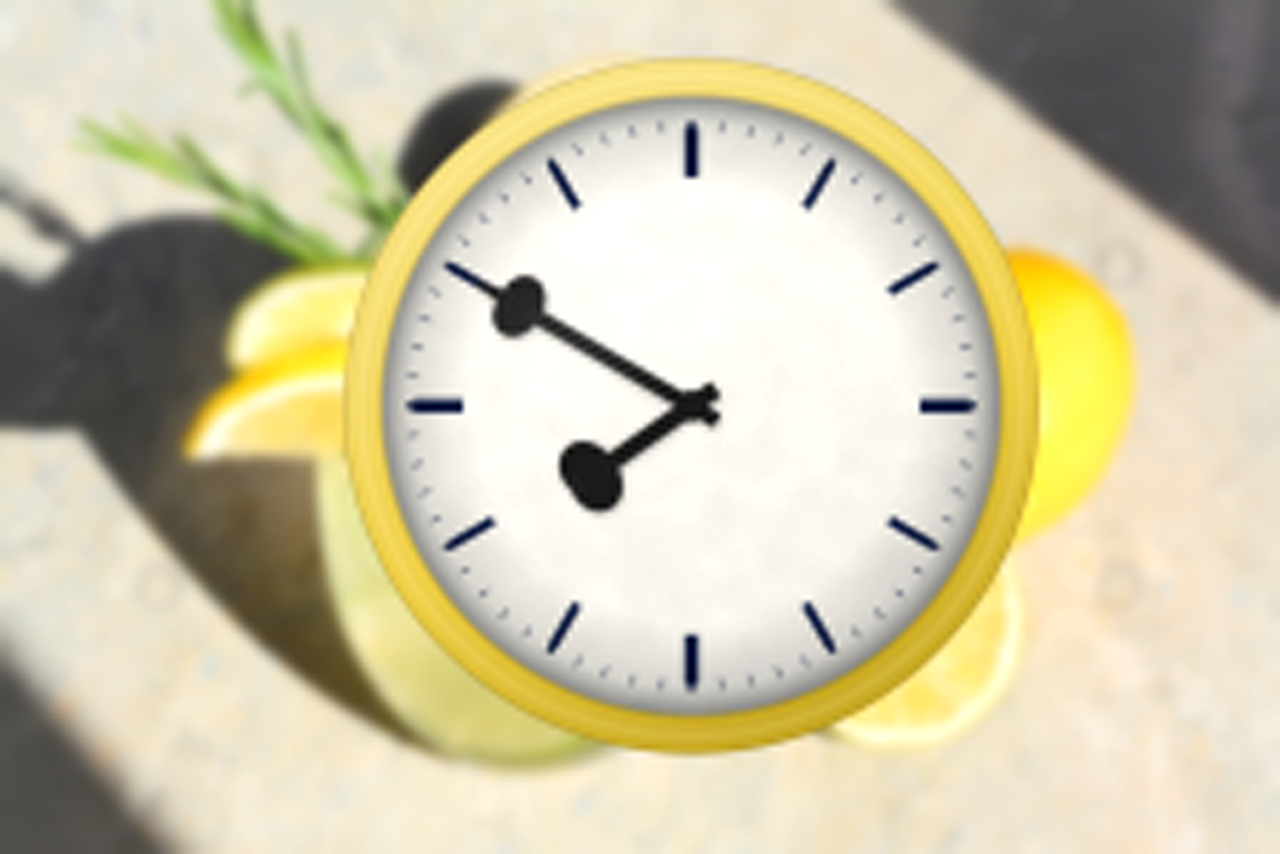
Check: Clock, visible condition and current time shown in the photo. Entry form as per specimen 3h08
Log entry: 7h50
